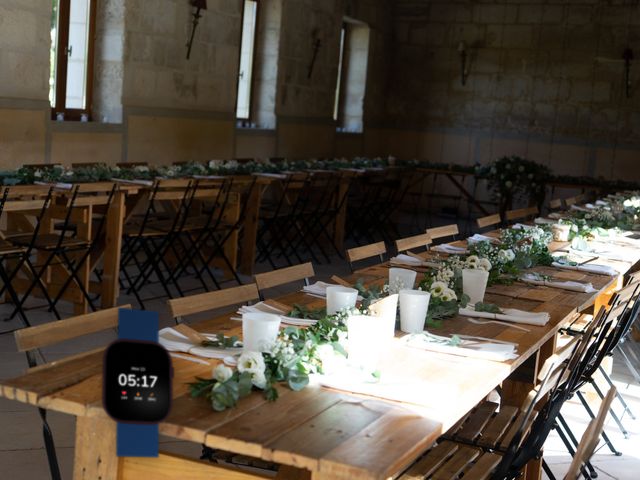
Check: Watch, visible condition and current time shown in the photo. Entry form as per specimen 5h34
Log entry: 5h17
